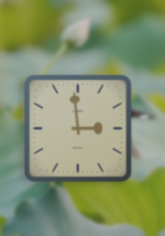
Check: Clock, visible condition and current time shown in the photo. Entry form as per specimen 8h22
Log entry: 2h59
